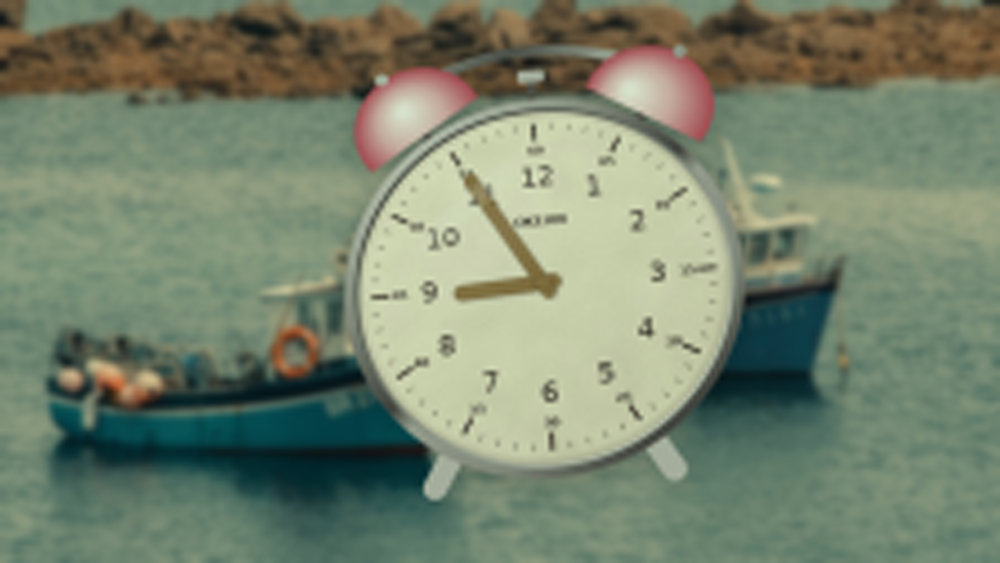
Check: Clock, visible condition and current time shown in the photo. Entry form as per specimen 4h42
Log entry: 8h55
